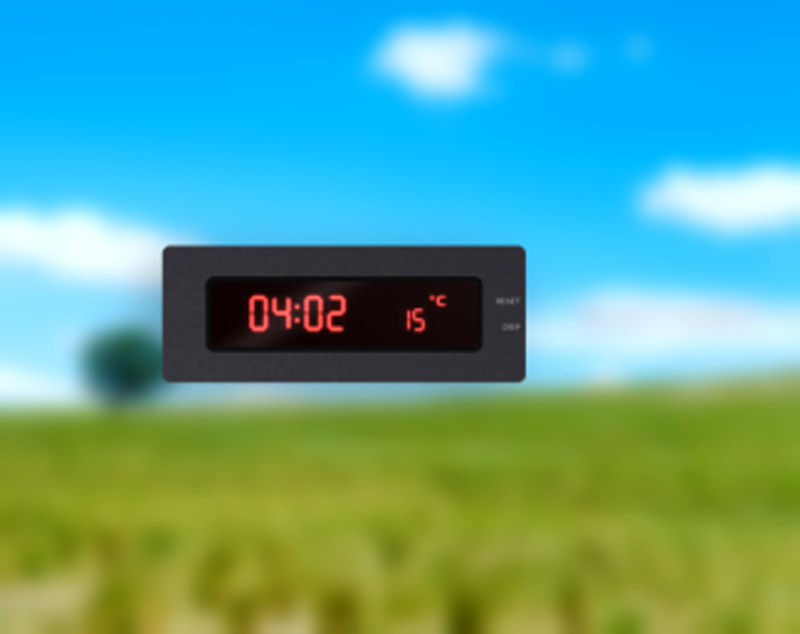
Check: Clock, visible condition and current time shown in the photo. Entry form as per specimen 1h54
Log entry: 4h02
